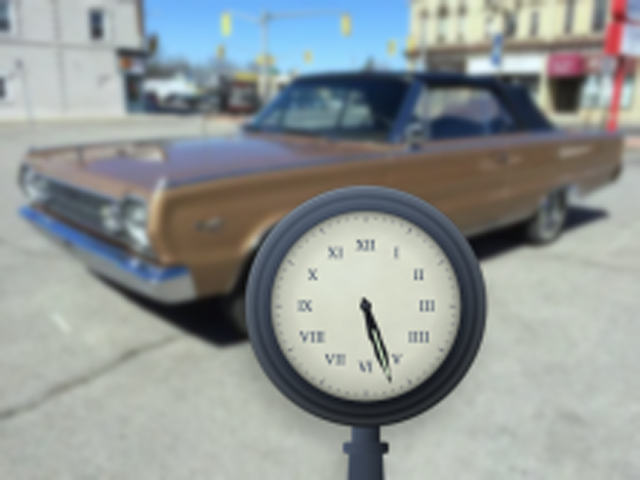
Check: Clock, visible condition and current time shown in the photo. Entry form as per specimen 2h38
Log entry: 5h27
